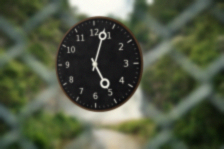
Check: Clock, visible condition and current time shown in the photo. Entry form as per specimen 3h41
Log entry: 5h03
